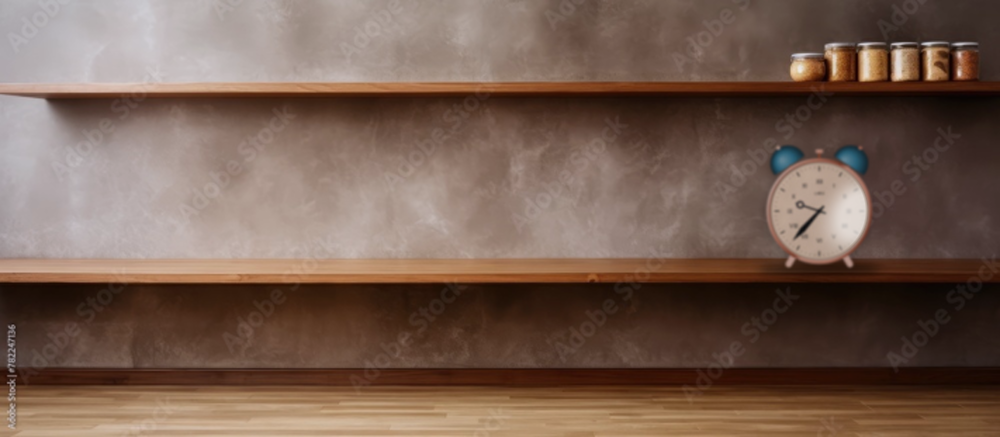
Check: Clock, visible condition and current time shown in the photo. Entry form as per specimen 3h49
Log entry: 9h37
